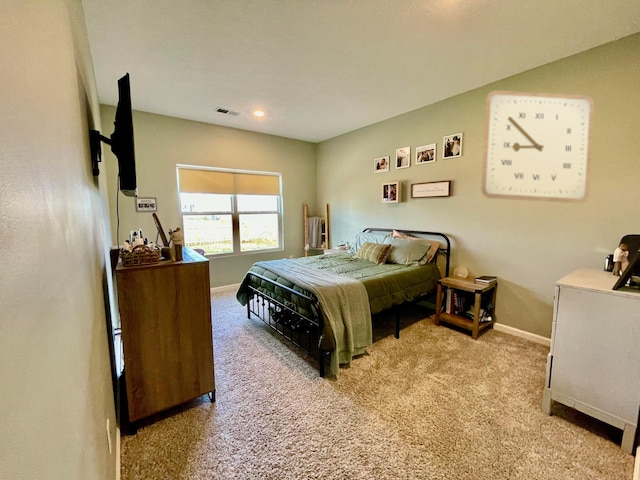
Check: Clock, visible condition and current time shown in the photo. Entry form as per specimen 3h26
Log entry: 8h52
